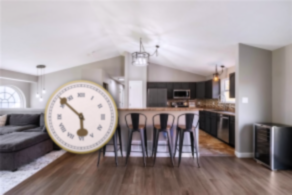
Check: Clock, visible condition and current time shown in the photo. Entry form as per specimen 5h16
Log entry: 5h52
